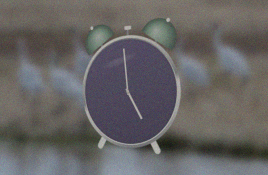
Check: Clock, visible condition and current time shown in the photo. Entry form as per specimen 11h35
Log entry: 4h59
